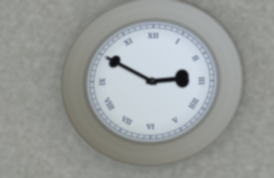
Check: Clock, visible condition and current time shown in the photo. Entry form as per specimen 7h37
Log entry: 2h50
